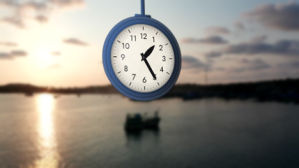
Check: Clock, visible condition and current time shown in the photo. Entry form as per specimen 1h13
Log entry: 1h25
